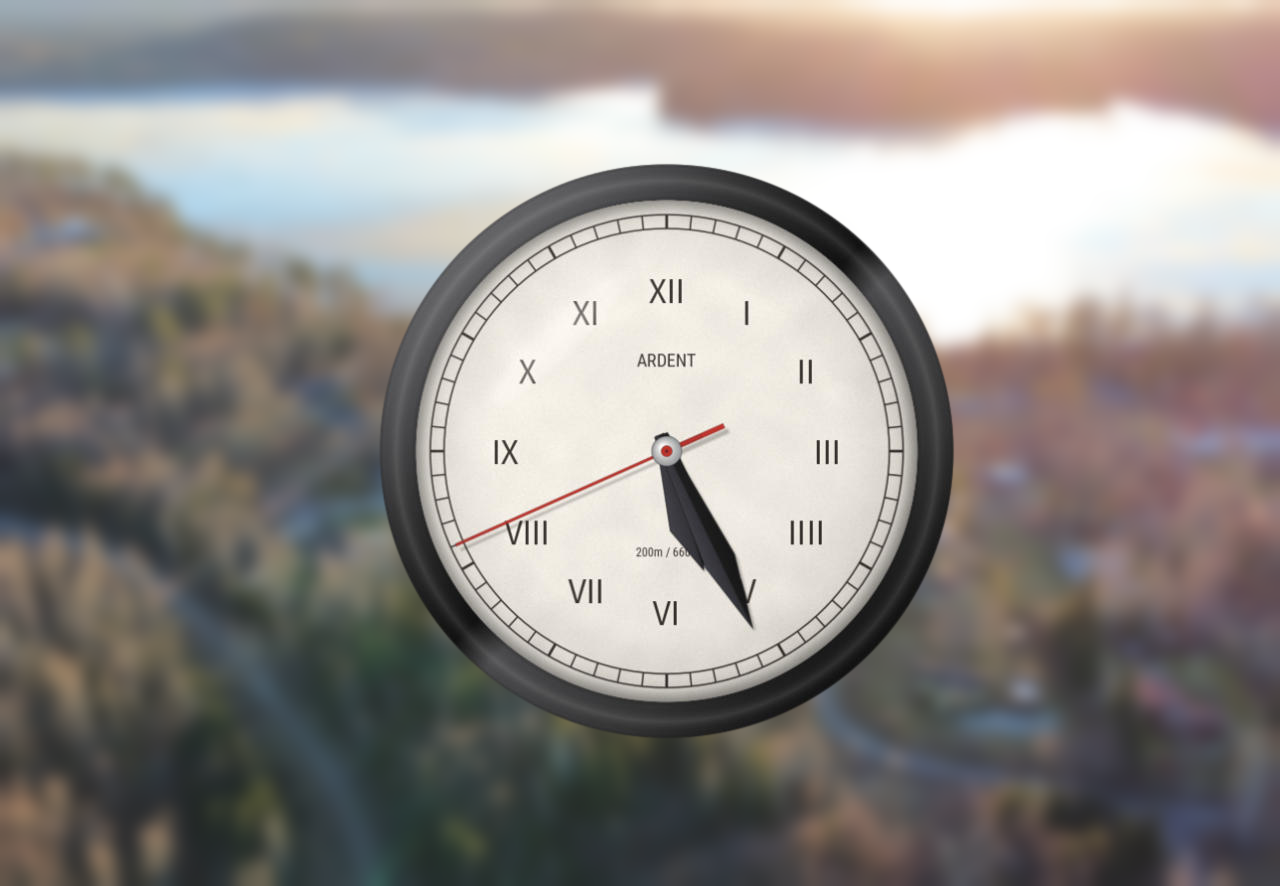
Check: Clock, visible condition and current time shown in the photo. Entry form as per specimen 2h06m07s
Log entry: 5h25m41s
